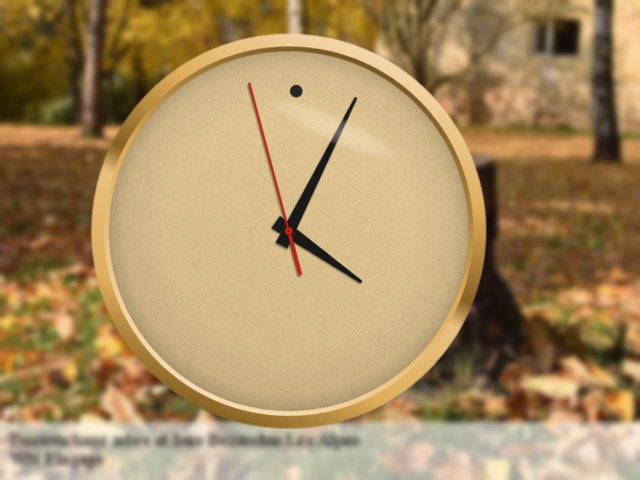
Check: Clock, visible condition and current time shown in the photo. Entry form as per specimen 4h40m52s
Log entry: 4h03m57s
